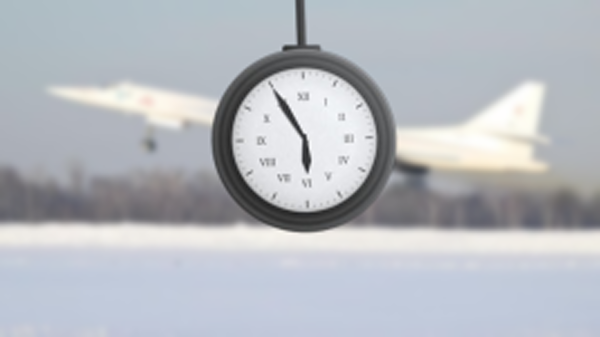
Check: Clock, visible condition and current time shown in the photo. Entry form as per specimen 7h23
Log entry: 5h55
